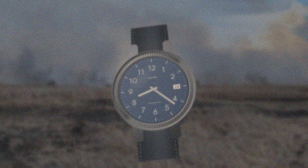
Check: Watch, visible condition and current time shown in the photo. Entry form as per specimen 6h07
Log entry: 8h22
